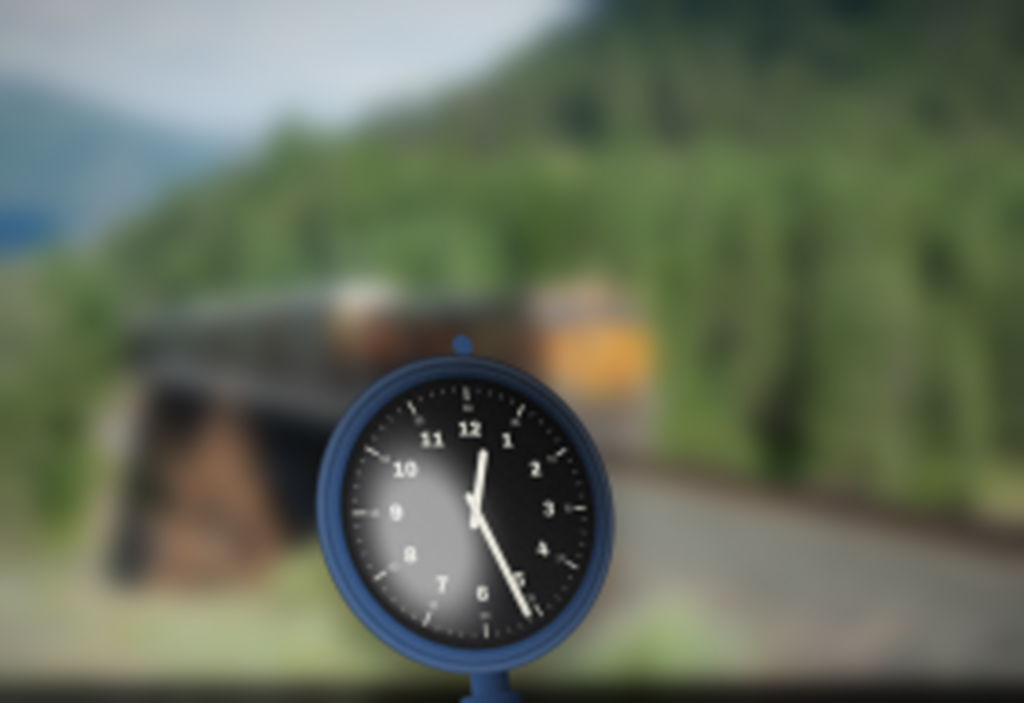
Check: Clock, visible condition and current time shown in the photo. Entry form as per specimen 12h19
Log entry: 12h26
